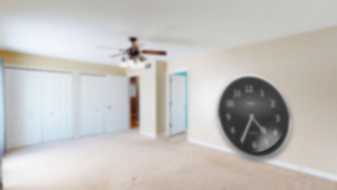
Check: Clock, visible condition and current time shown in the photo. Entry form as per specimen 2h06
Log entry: 4h35
